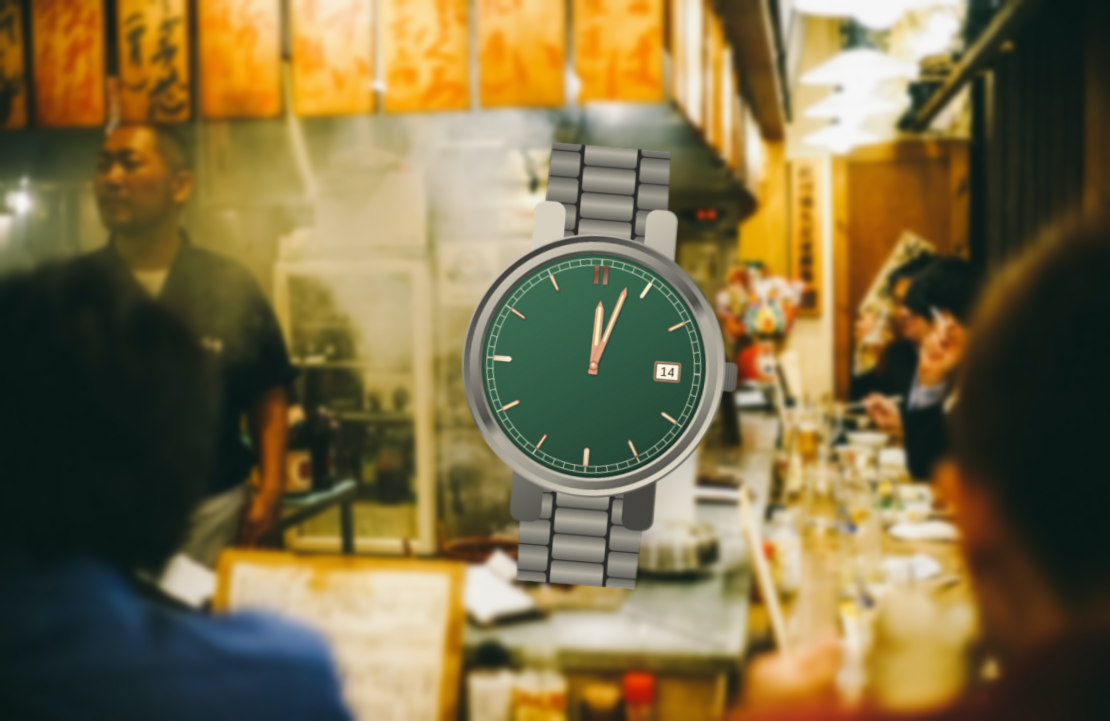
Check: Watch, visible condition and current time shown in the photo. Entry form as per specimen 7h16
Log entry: 12h03
